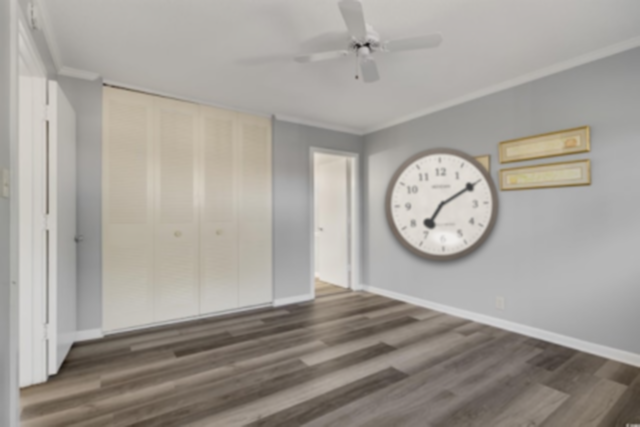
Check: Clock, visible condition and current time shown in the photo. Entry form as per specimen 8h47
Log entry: 7h10
